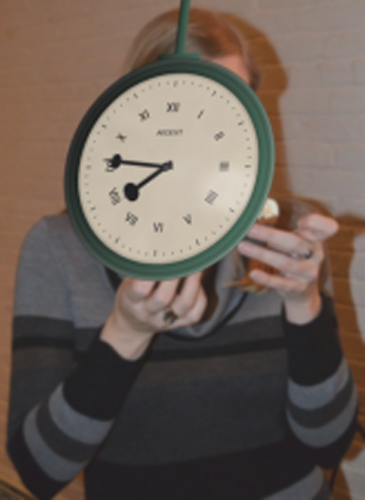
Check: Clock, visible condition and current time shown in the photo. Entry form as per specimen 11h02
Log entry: 7h46
